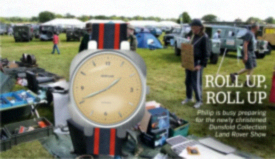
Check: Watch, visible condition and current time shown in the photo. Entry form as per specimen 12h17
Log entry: 1h41
